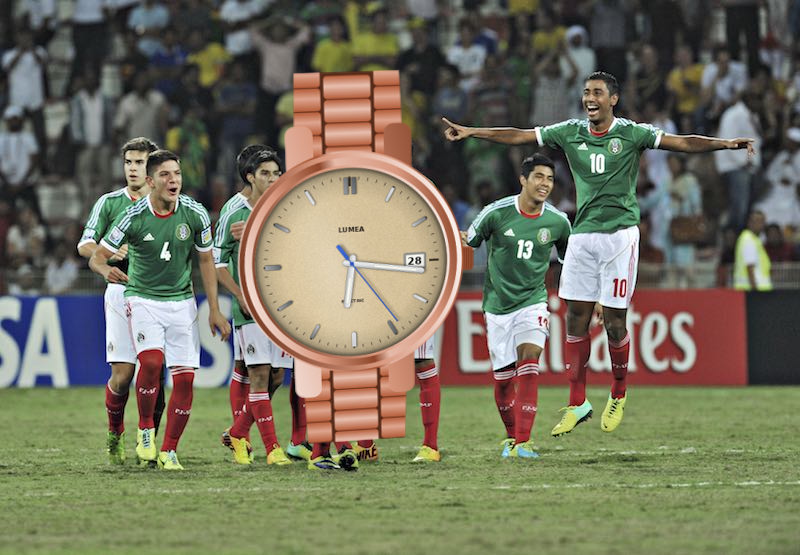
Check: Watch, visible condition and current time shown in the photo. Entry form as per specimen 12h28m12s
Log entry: 6h16m24s
